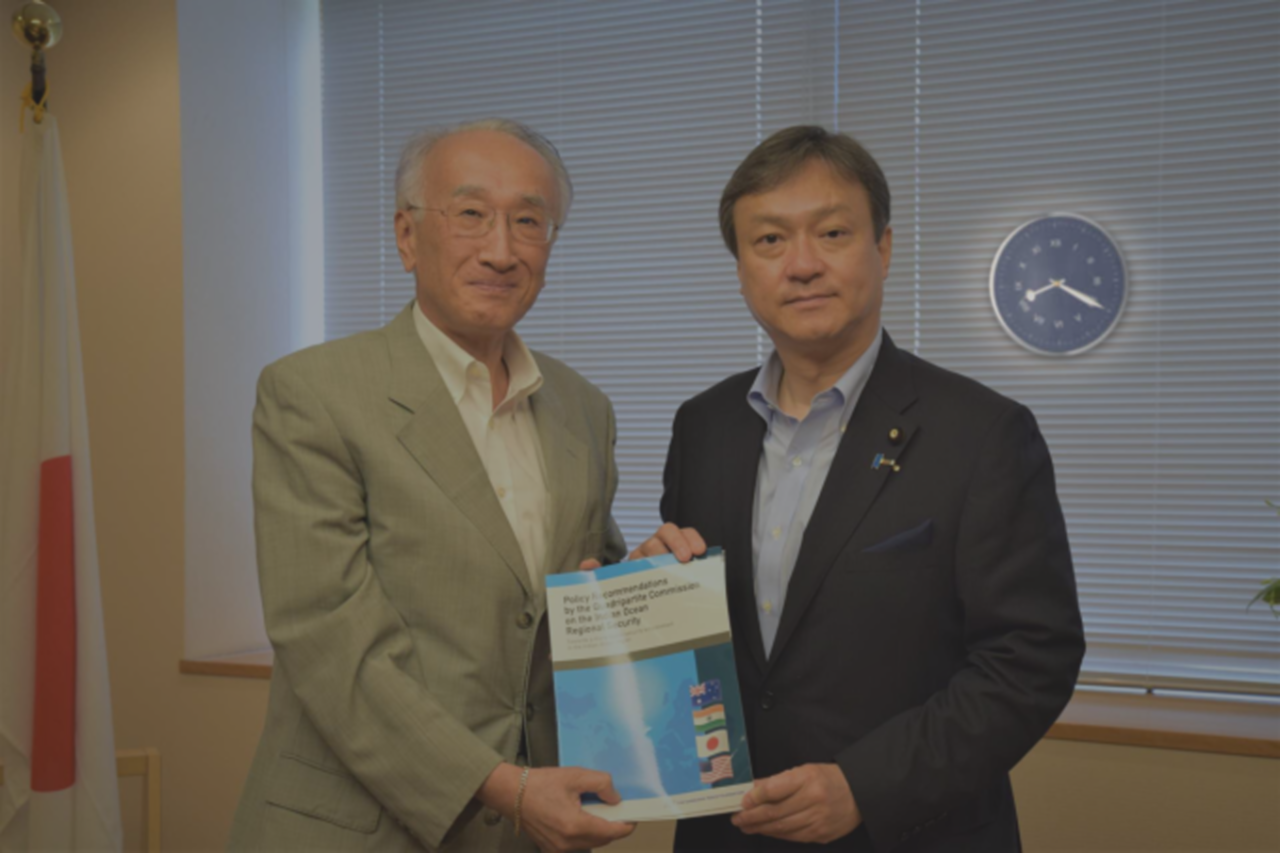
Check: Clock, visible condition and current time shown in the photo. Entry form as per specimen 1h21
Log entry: 8h20
